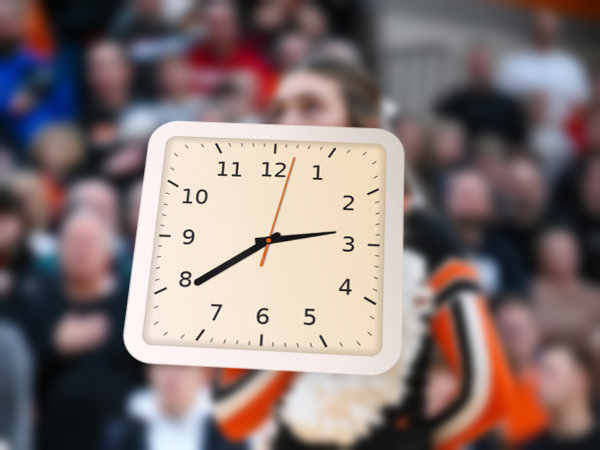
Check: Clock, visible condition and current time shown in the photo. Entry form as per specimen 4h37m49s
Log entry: 2h39m02s
